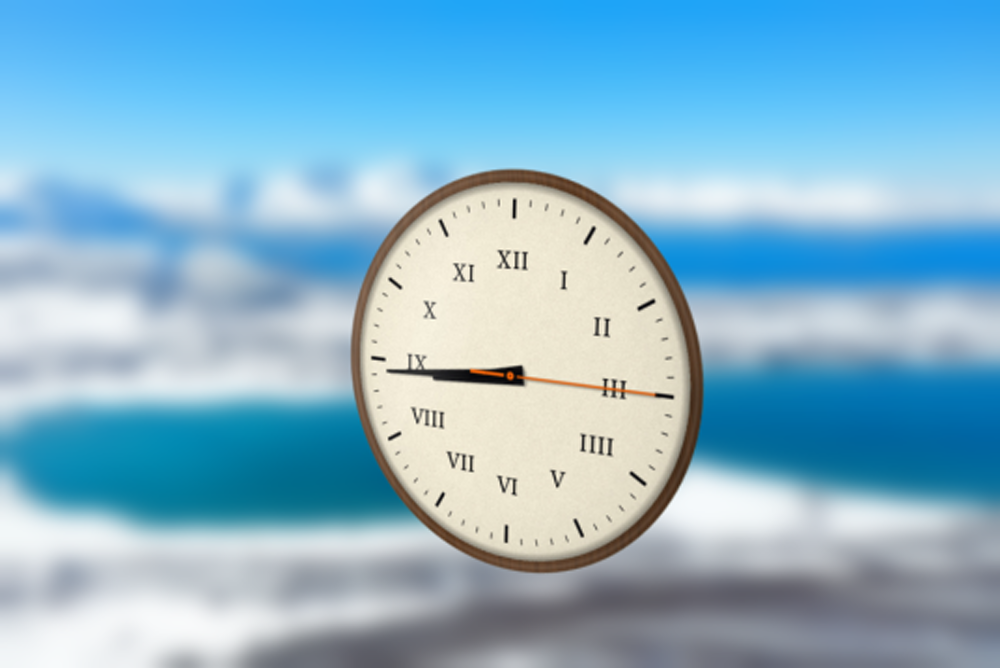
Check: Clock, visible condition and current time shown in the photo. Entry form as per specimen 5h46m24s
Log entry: 8h44m15s
